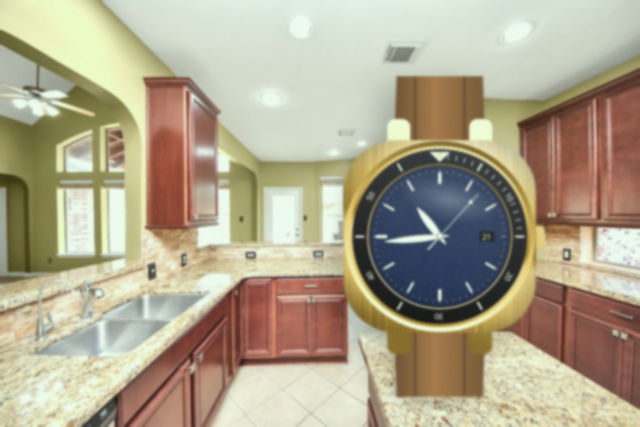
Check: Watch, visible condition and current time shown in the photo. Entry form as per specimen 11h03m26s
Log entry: 10h44m07s
